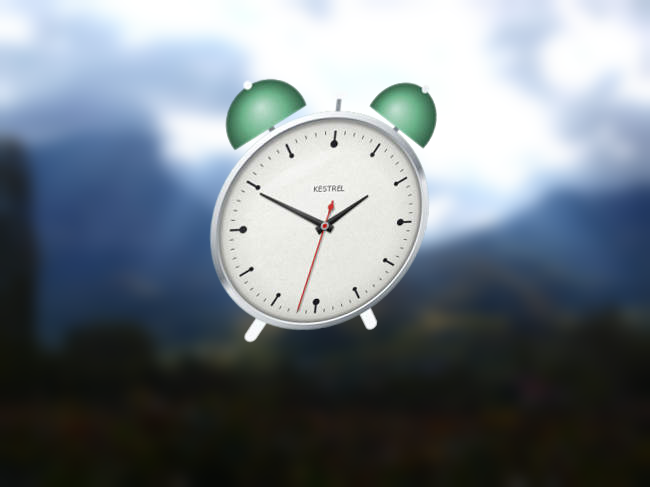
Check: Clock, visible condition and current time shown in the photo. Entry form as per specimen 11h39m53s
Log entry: 1h49m32s
